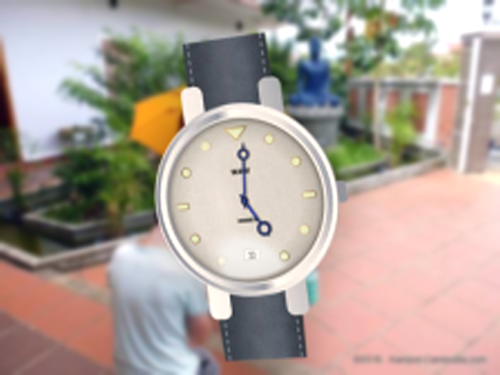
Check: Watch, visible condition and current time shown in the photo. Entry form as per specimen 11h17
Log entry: 5h01
